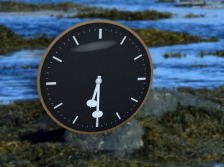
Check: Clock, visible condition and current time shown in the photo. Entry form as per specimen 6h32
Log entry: 6h30
